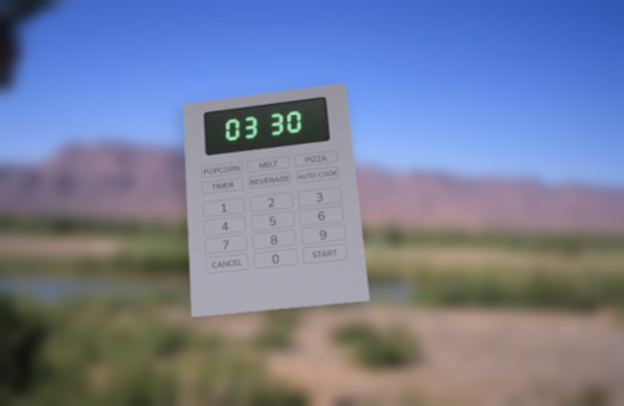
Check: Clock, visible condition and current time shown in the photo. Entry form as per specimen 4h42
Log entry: 3h30
